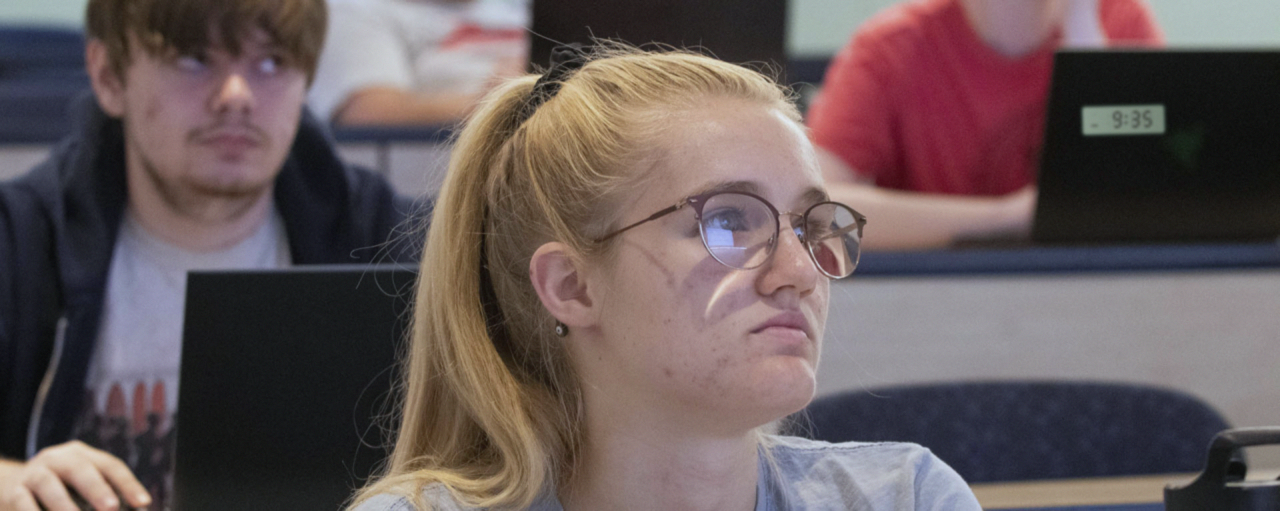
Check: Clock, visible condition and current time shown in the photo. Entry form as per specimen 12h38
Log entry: 9h35
